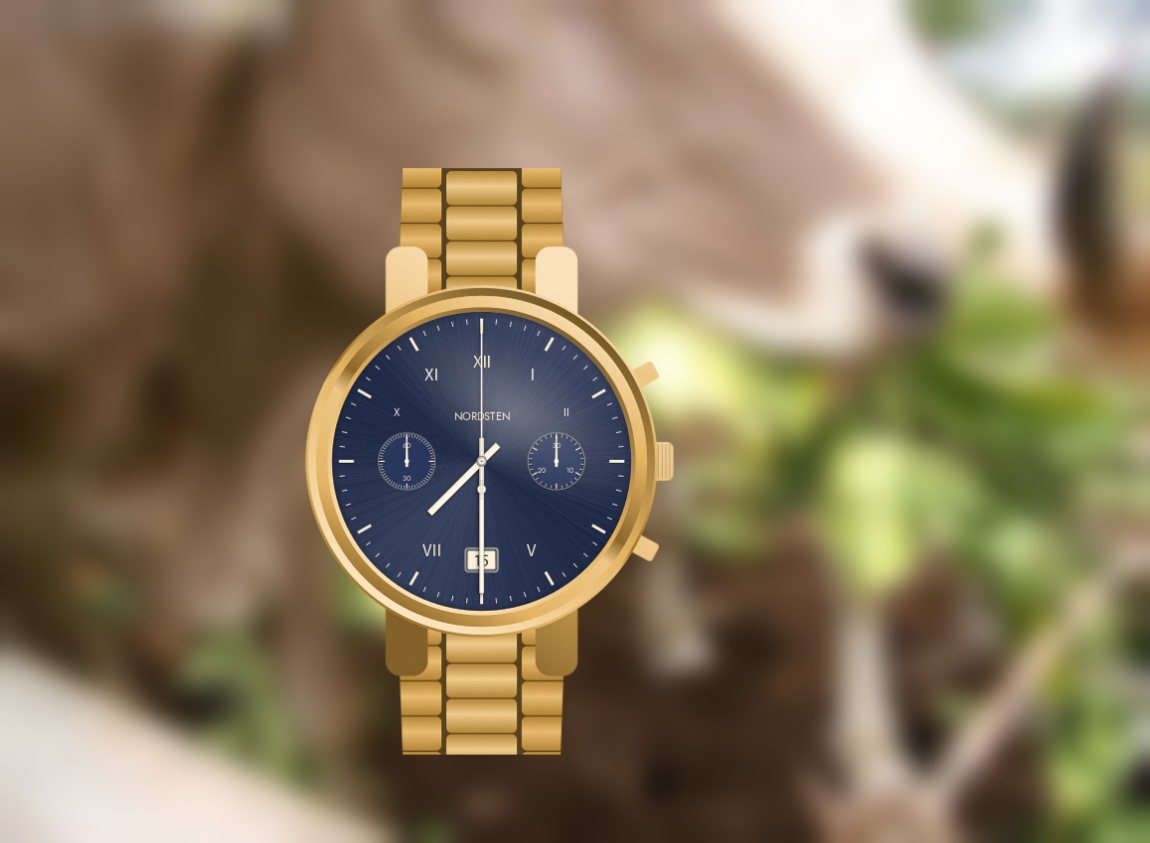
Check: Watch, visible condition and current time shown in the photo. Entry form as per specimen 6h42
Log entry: 7h30
